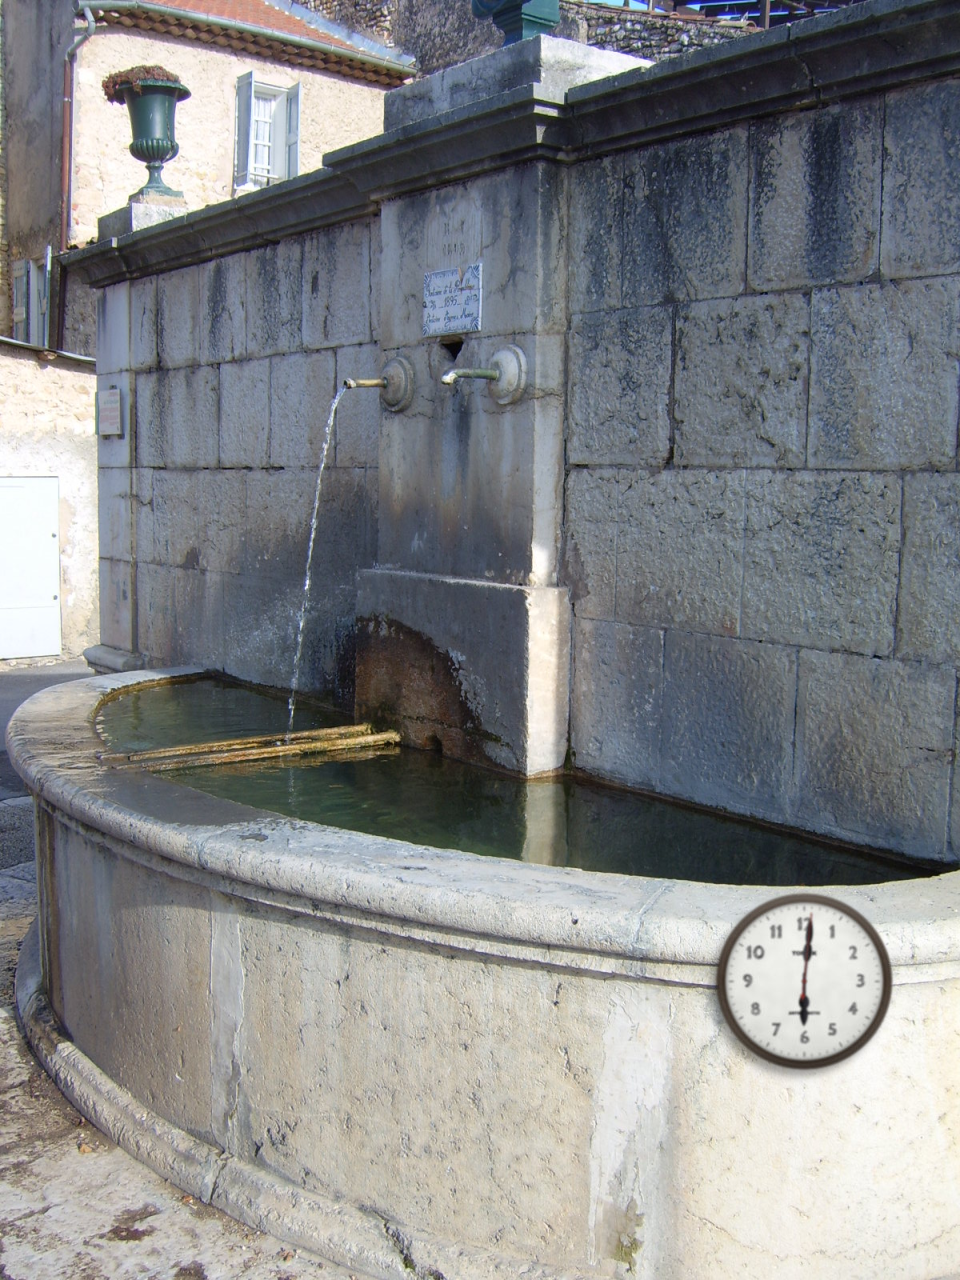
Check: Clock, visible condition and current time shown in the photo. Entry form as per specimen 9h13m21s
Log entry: 6h01m01s
